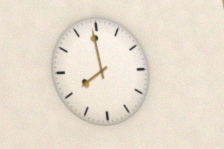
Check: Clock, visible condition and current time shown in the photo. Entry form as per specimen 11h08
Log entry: 7h59
